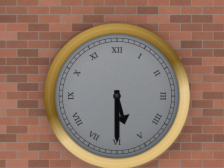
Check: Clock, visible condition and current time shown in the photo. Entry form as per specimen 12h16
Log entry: 5h30
